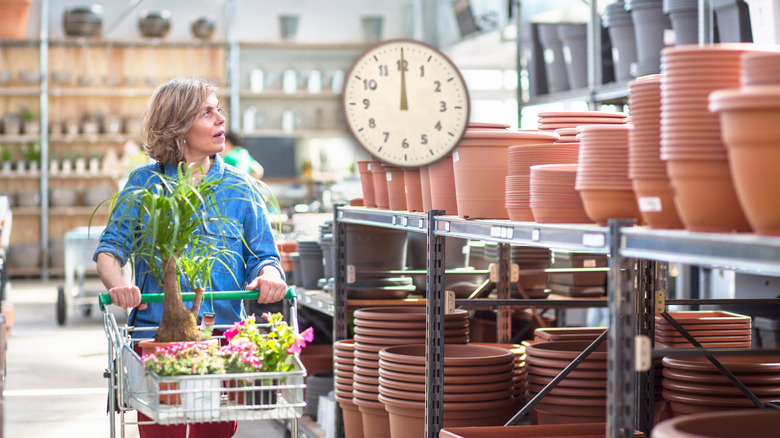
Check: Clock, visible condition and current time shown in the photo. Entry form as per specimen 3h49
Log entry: 12h00
